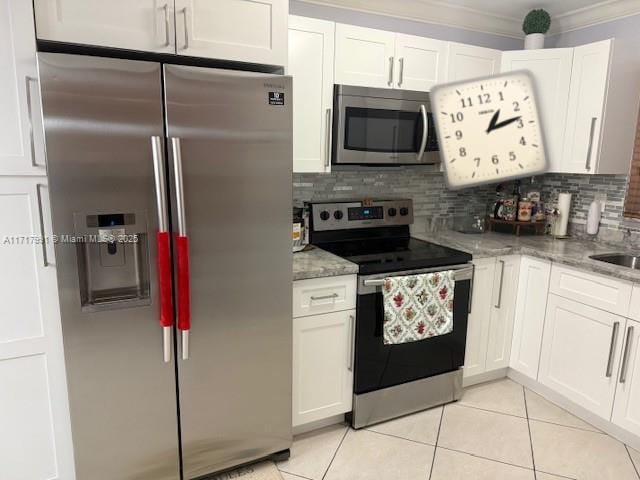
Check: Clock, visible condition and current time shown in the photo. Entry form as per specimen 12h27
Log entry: 1h13
